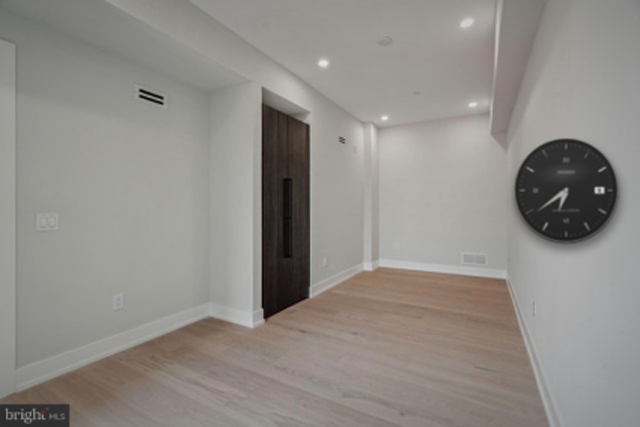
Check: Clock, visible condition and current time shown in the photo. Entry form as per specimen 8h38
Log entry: 6h39
